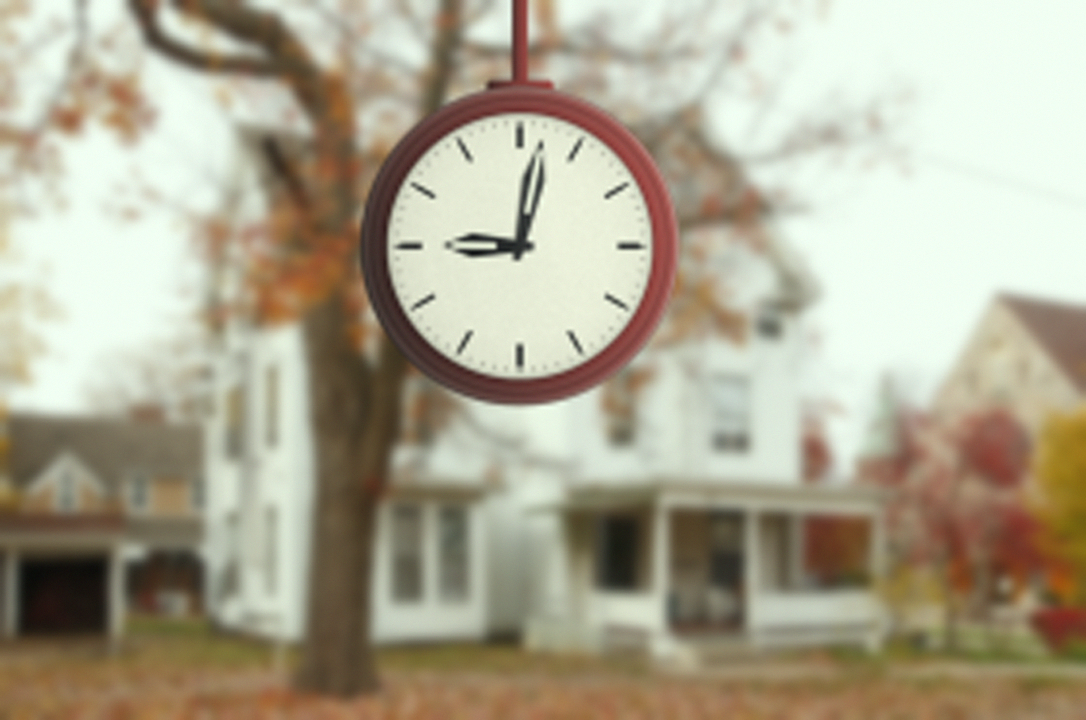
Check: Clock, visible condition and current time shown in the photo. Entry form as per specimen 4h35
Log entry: 9h02
